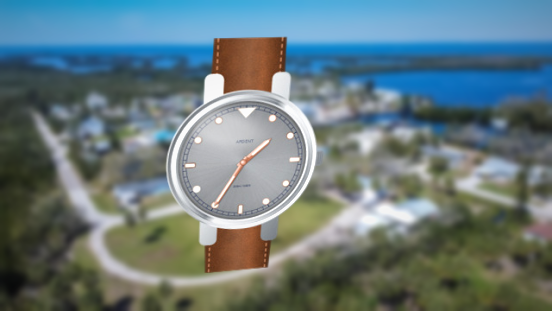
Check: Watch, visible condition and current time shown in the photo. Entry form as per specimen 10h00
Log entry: 1h35
